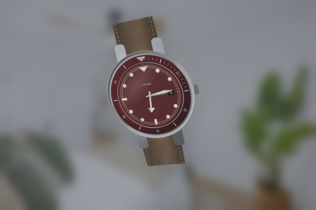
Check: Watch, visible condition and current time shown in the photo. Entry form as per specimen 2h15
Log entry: 6h14
